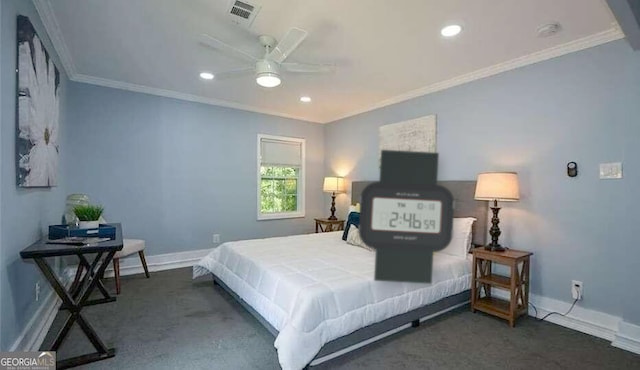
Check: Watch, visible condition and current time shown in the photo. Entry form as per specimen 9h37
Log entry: 2h46
